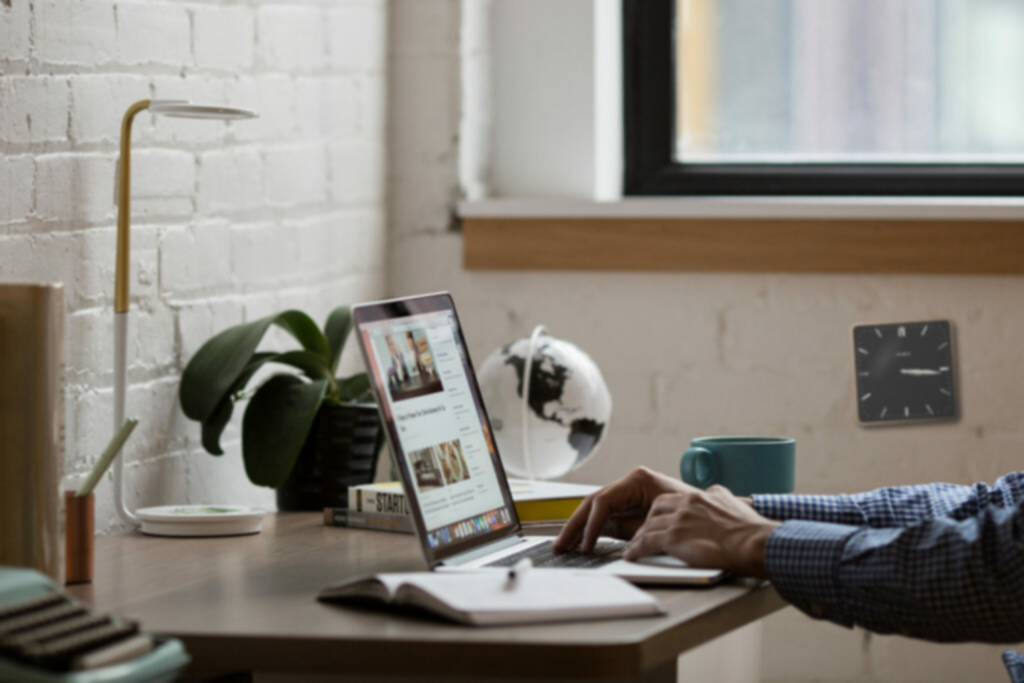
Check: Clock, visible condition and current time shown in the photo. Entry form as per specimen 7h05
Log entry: 3h16
